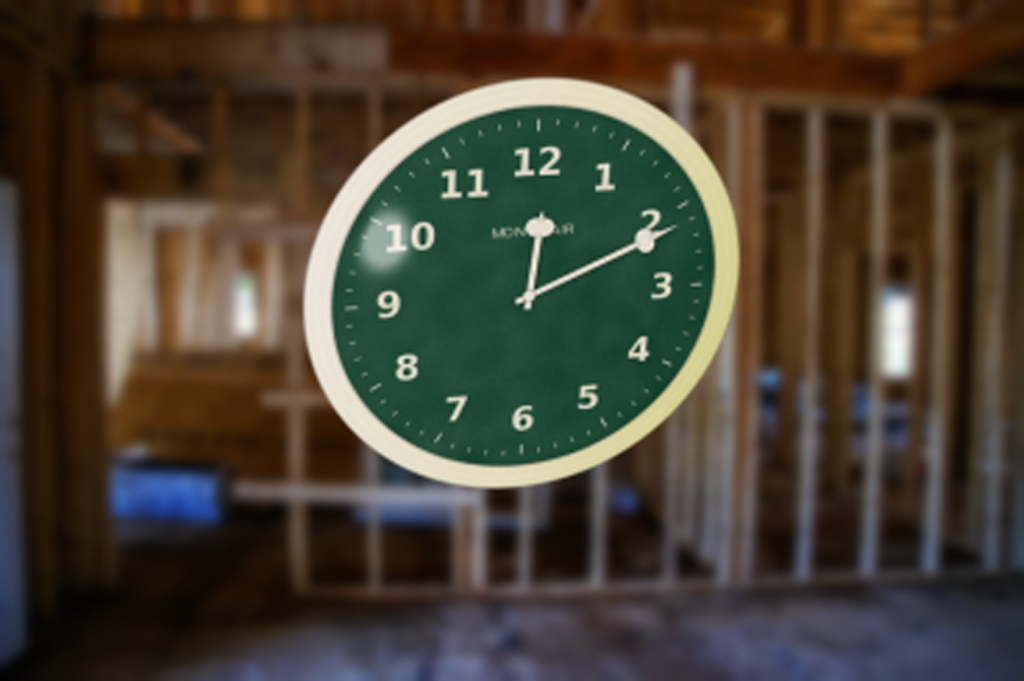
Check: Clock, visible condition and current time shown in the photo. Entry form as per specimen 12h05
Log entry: 12h11
